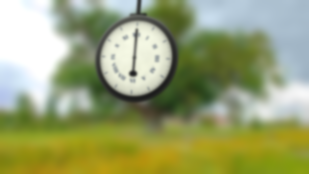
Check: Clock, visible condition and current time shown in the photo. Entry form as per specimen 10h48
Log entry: 6h00
